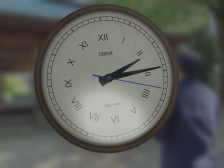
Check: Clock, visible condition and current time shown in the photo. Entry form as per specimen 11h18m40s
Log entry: 2h14m18s
